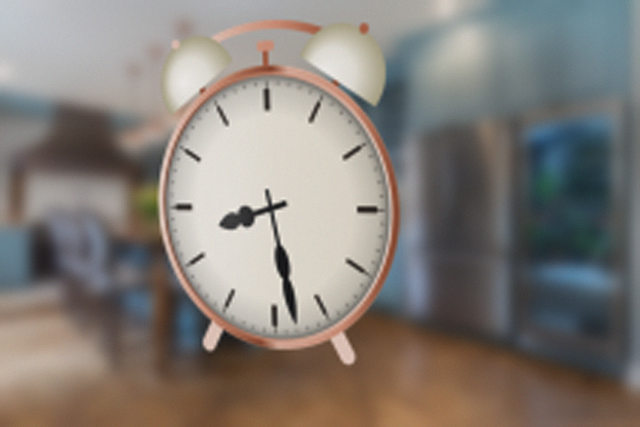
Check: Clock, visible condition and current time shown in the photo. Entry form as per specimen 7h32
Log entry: 8h28
